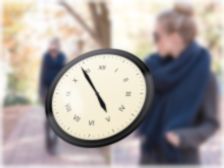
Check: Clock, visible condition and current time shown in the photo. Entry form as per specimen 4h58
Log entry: 4h54
